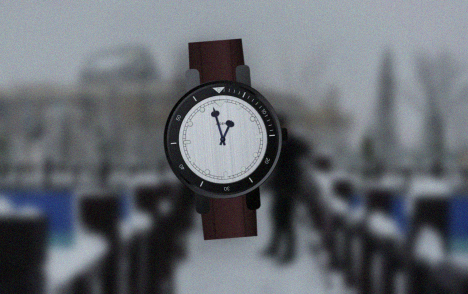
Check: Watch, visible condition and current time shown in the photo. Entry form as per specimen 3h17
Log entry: 12h58
